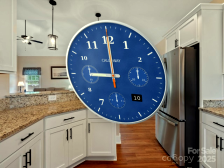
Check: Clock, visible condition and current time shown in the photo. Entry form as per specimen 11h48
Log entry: 9h00
